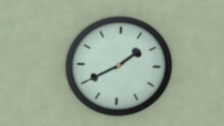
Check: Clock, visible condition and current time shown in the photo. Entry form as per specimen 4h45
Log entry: 1h40
